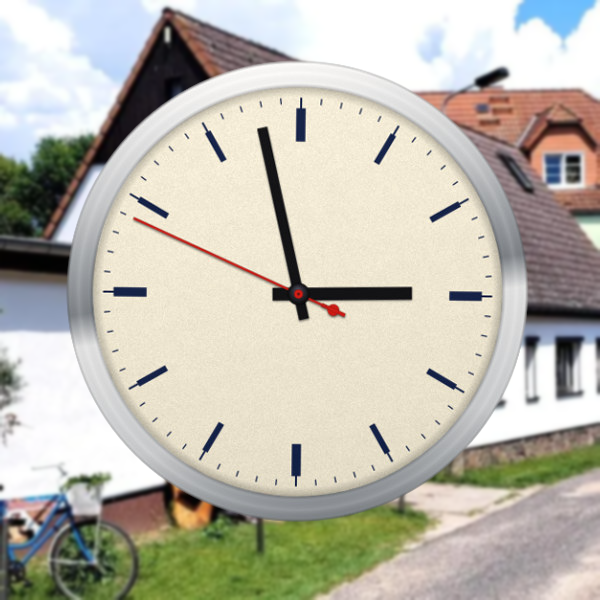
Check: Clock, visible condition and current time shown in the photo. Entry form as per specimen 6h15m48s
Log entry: 2h57m49s
